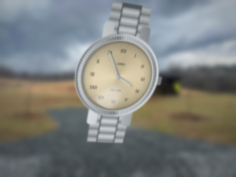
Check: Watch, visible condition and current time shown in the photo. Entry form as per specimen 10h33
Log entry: 3h55
